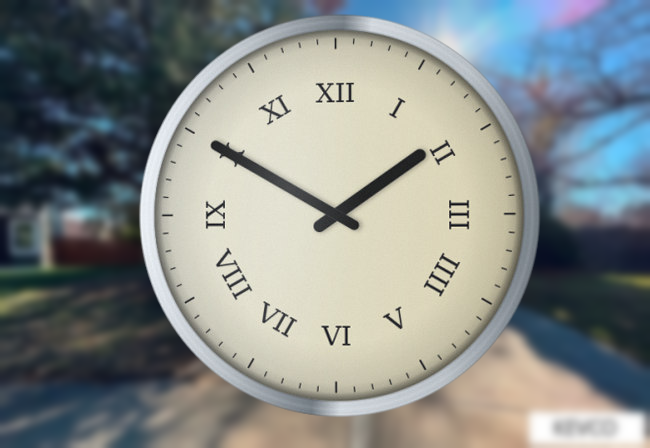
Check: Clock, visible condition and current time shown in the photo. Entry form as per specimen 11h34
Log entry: 1h50
